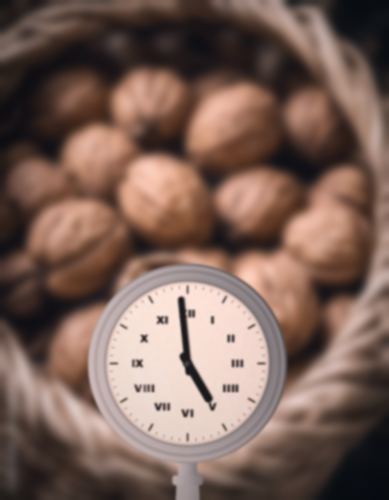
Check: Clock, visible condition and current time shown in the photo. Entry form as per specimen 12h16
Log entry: 4h59
